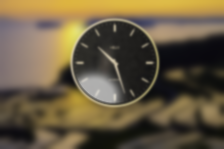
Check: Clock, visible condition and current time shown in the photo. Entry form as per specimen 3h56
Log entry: 10h27
